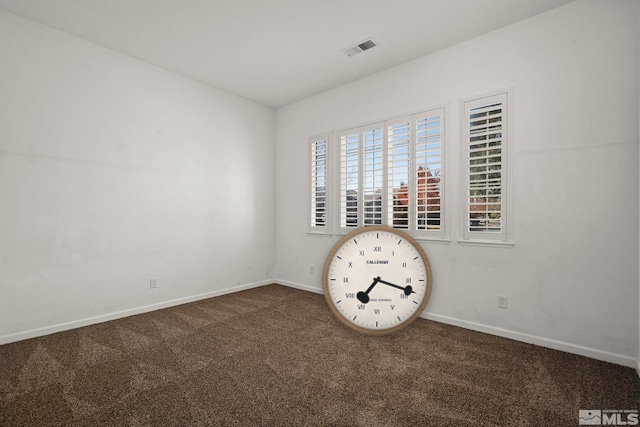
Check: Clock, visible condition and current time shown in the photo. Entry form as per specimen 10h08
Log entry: 7h18
